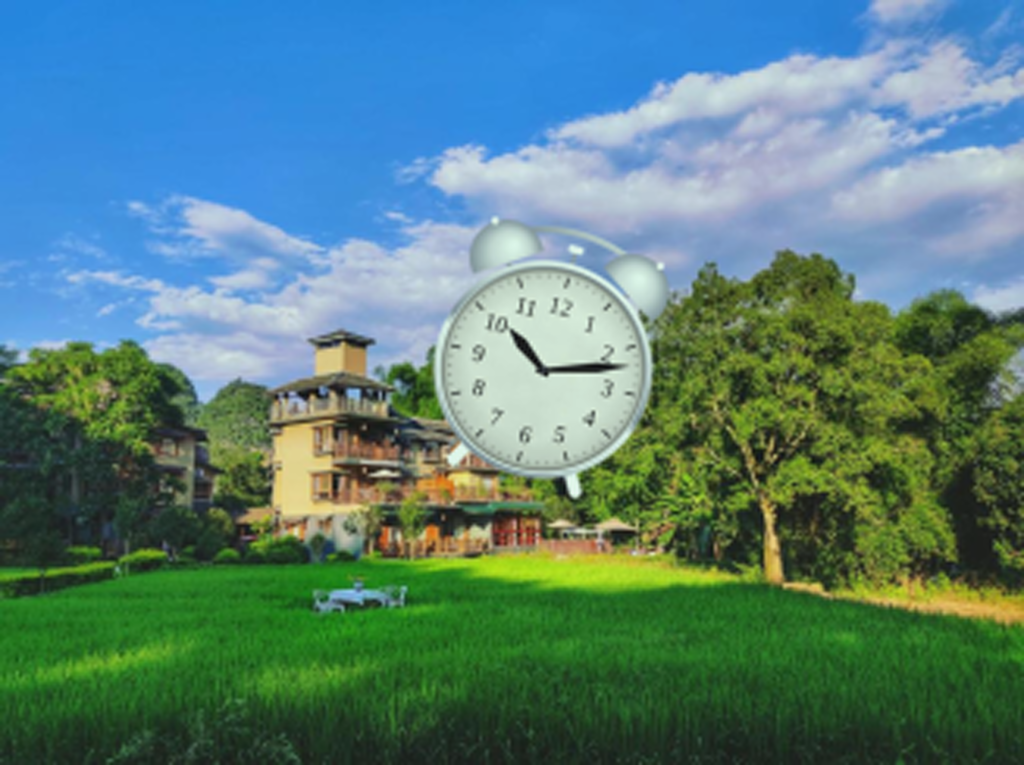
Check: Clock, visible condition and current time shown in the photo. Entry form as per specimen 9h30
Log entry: 10h12
